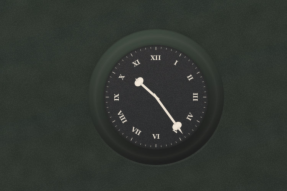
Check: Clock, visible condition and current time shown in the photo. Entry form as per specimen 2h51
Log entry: 10h24
